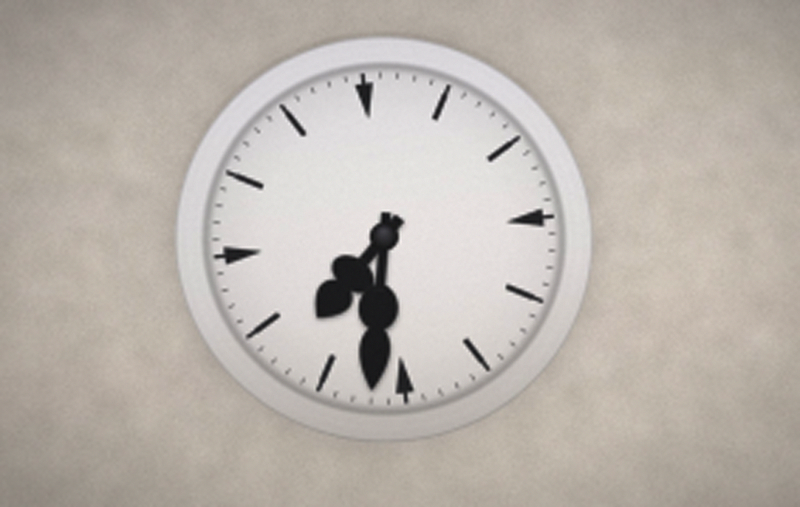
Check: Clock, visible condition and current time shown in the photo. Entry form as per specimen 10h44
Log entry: 7h32
